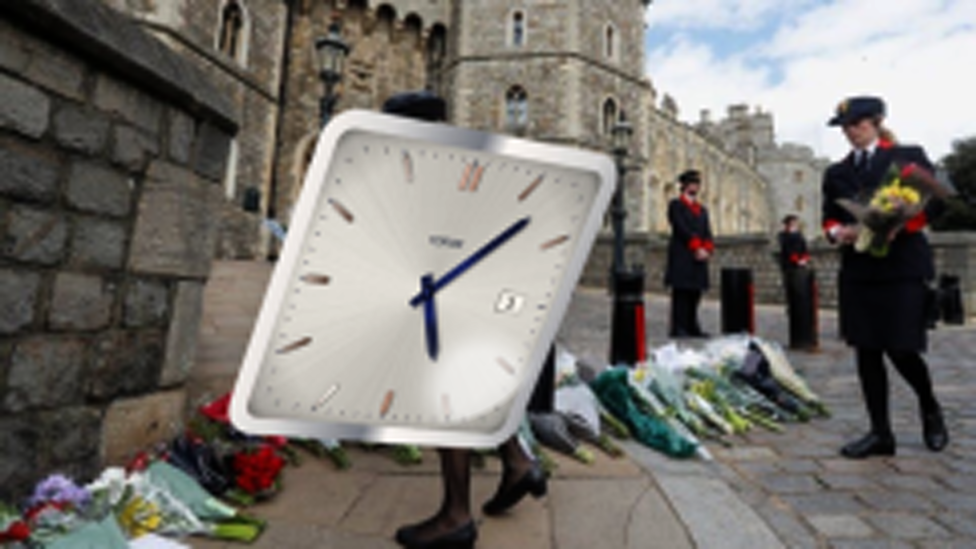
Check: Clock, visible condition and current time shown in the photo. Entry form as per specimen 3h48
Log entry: 5h07
